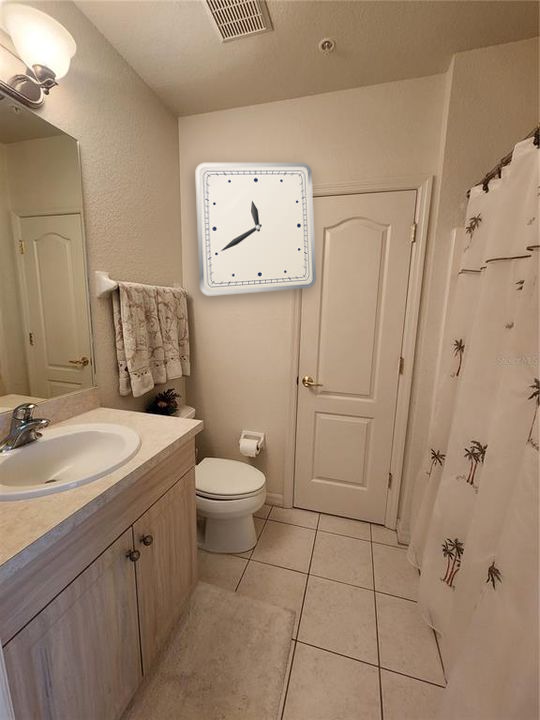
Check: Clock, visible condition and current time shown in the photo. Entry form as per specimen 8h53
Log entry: 11h40
